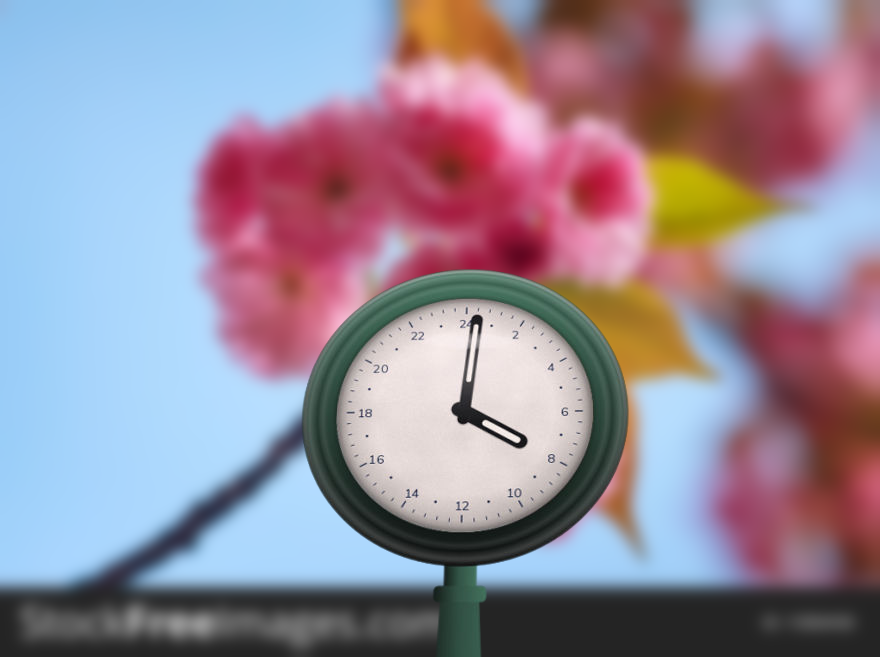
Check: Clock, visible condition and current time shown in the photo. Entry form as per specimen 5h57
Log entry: 8h01
